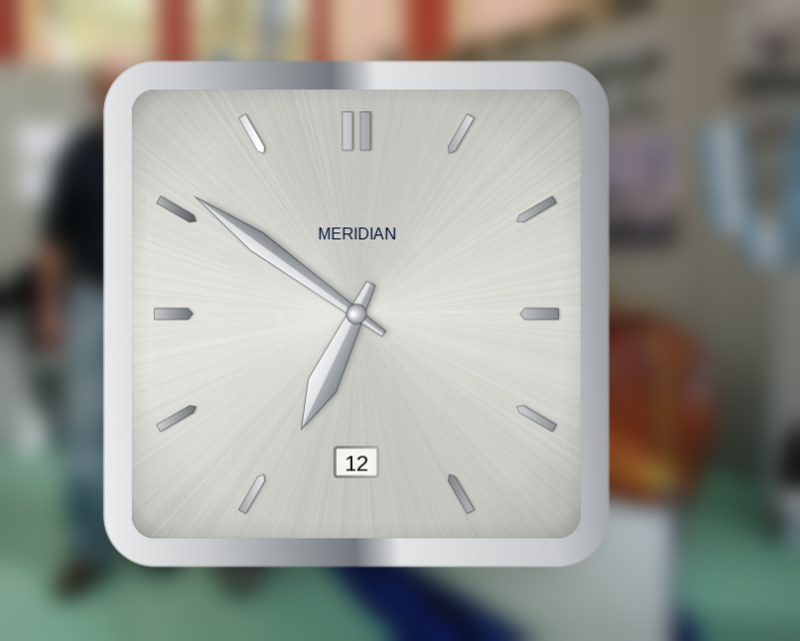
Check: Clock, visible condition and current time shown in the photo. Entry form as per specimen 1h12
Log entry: 6h51
